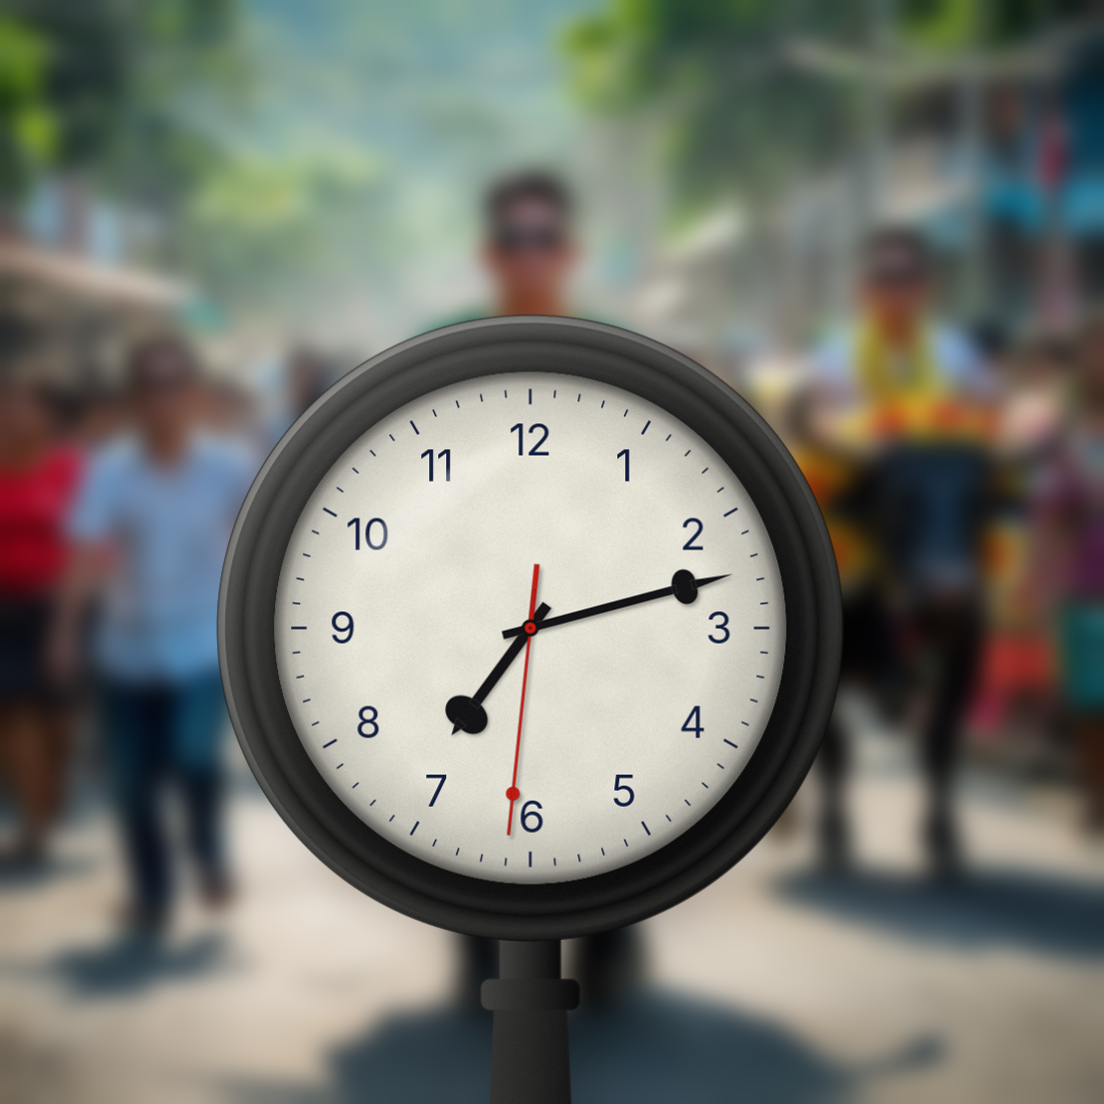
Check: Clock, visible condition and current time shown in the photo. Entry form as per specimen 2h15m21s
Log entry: 7h12m31s
